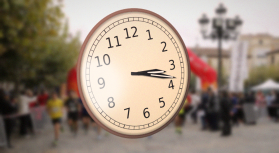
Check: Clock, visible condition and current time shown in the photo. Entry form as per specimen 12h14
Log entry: 3h18
